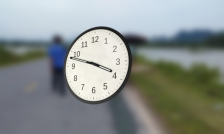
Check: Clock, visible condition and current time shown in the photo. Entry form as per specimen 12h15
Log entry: 3h48
